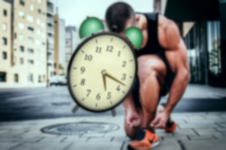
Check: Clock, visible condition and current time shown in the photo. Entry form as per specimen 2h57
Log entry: 5h18
